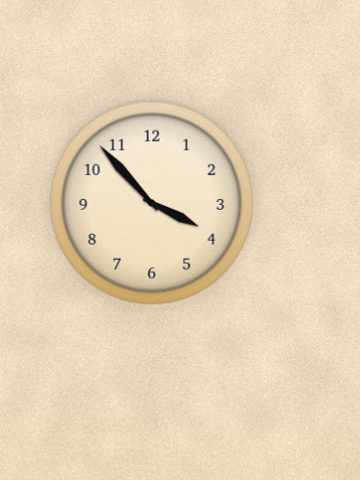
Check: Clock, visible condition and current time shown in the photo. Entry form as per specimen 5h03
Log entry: 3h53
